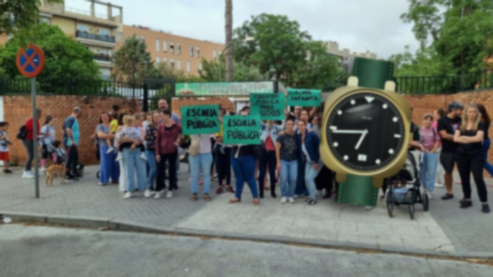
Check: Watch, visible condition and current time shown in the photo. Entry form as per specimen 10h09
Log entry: 6h44
